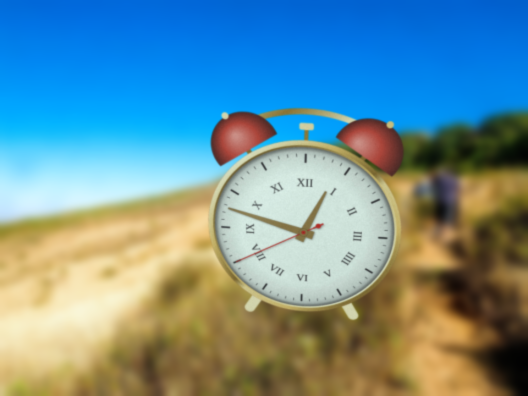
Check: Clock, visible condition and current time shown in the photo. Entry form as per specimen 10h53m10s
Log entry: 12h47m40s
